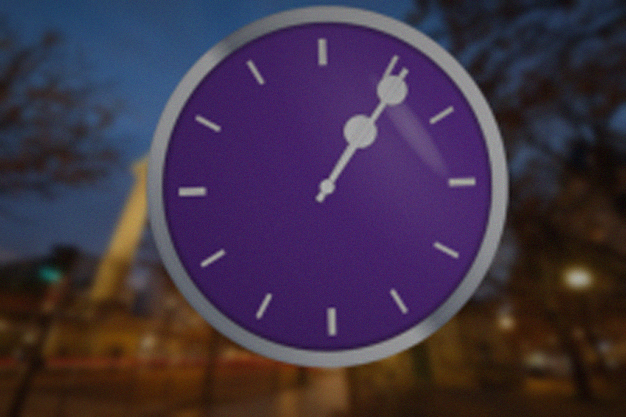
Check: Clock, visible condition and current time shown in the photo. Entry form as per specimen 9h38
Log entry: 1h06
